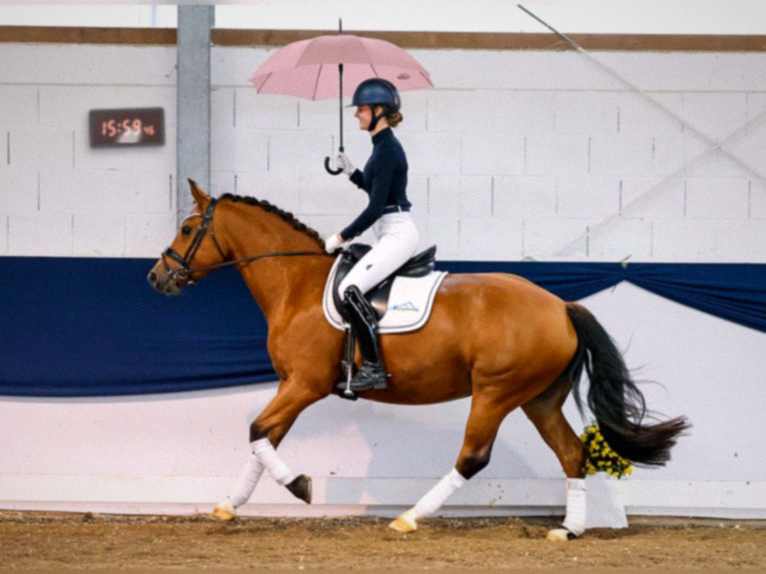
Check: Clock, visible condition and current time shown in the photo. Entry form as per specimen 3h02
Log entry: 15h59
